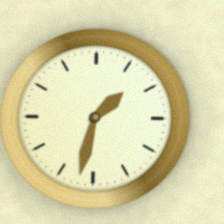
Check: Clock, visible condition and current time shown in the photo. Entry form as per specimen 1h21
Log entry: 1h32
